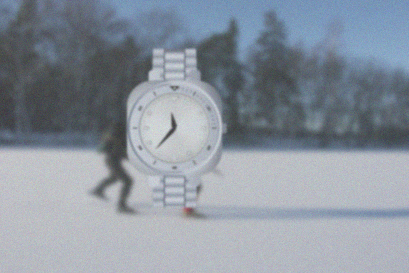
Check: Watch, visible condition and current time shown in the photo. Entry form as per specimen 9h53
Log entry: 11h37
